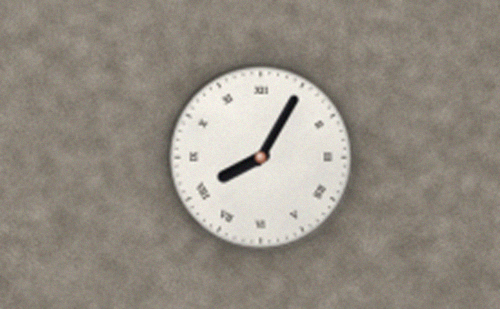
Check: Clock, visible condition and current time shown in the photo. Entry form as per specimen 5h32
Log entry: 8h05
